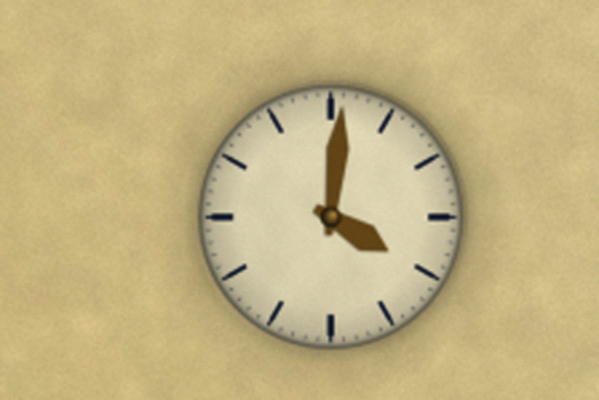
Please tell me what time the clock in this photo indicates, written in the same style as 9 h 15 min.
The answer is 4 h 01 min
